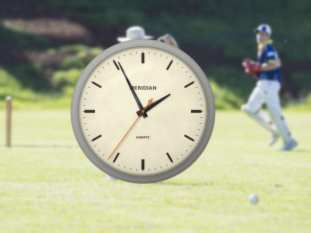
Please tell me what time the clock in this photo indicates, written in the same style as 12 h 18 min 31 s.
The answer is 1 h 55 min 36 s
